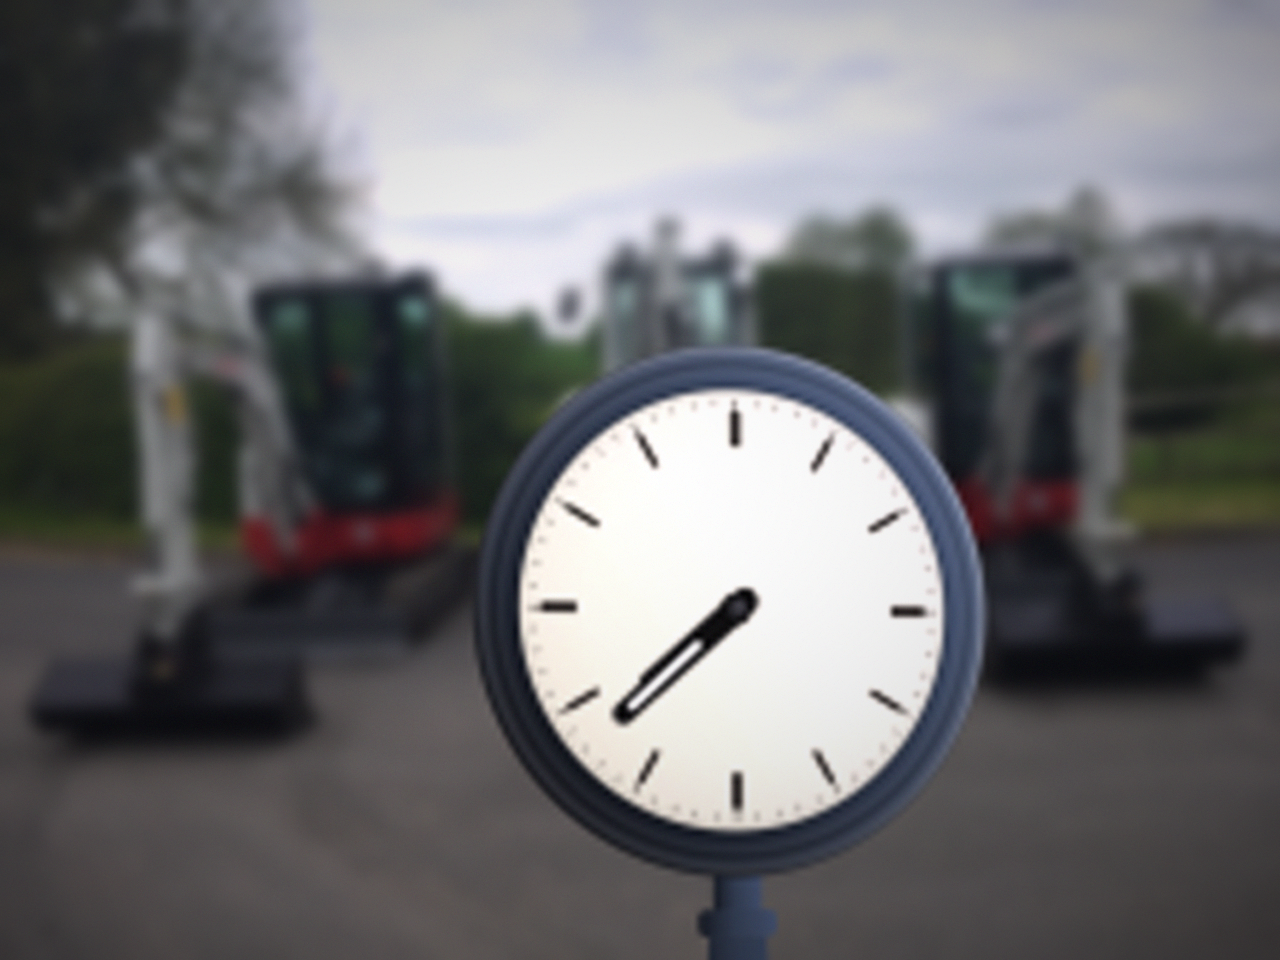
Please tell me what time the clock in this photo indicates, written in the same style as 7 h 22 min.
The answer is 7 h 38 min
